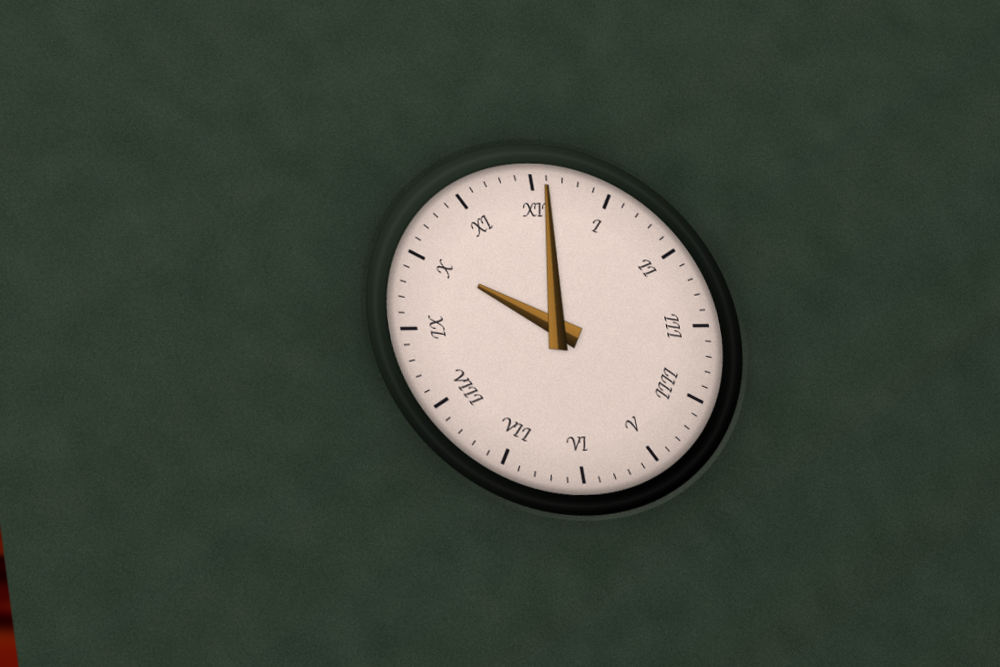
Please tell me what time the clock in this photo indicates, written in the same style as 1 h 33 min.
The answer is 10 h 01 min
